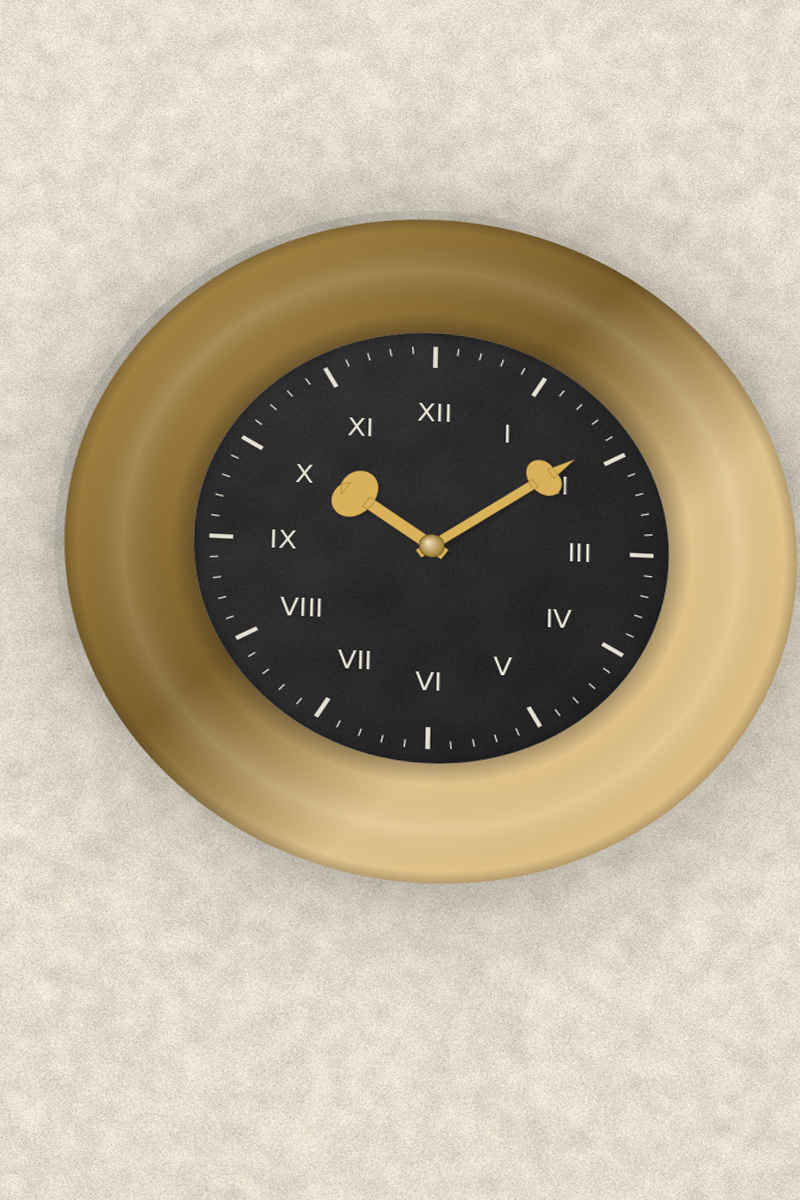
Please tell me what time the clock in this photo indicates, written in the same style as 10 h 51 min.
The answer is 10 h 09 min
